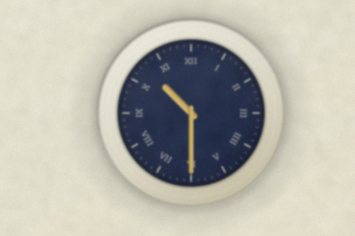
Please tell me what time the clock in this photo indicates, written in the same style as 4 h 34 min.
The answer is 10 h 30 min
